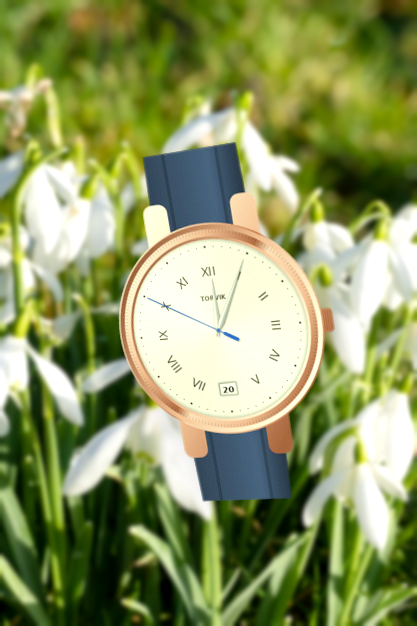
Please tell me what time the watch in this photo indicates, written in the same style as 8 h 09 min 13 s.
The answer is 12 h 04 min 50 s
